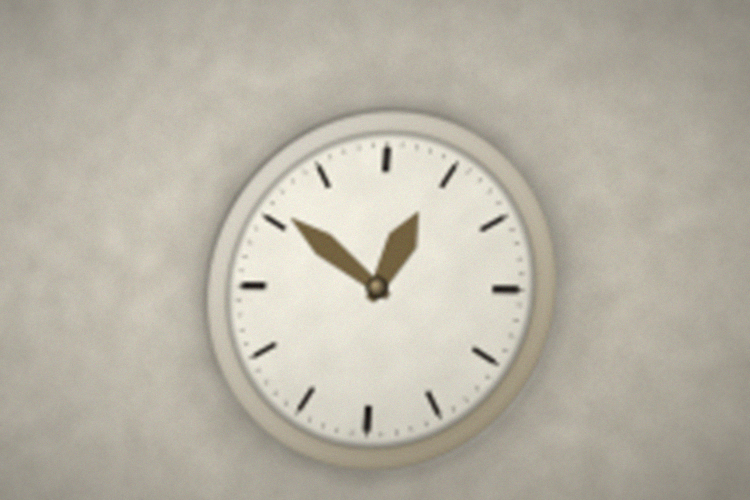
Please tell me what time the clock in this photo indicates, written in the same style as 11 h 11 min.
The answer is 12 h 51 min
